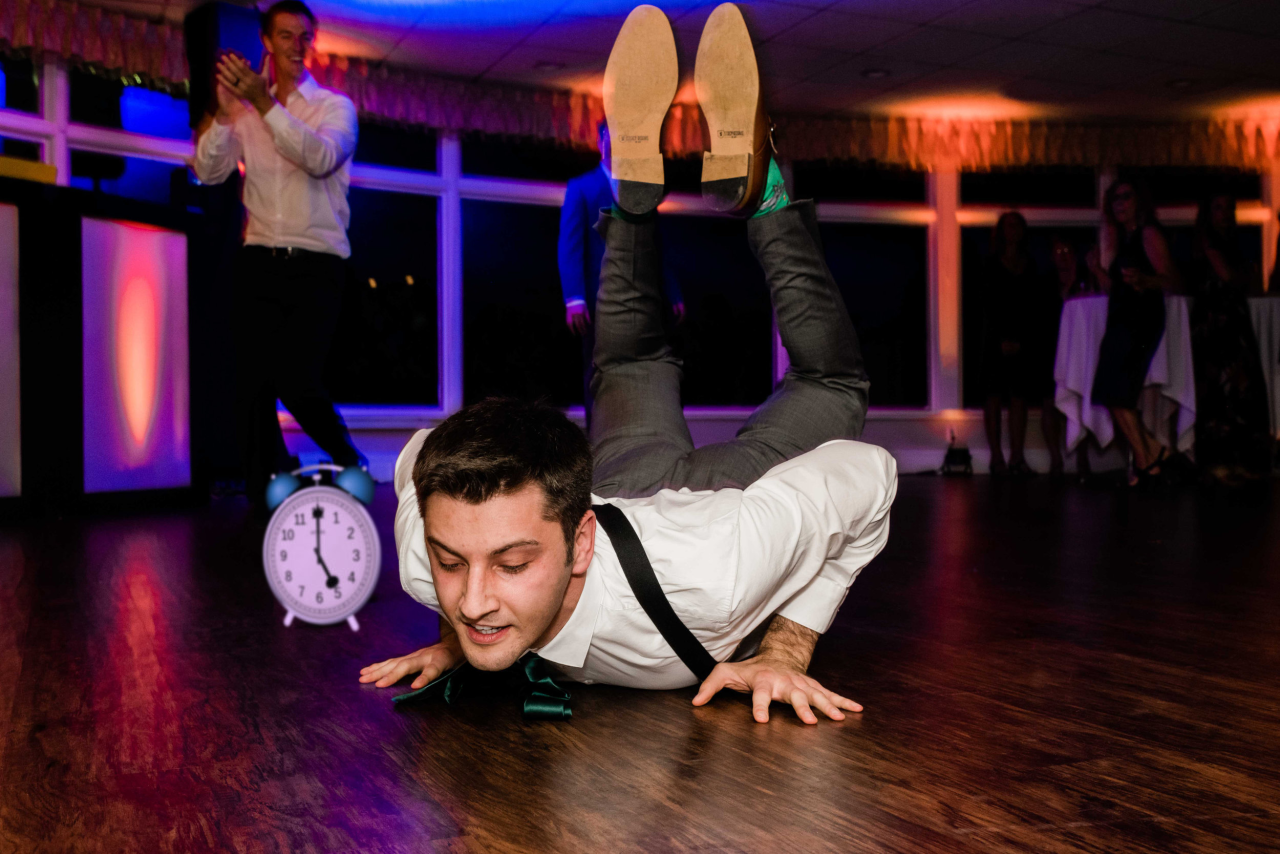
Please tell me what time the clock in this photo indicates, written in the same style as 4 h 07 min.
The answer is 5 h 00 min
